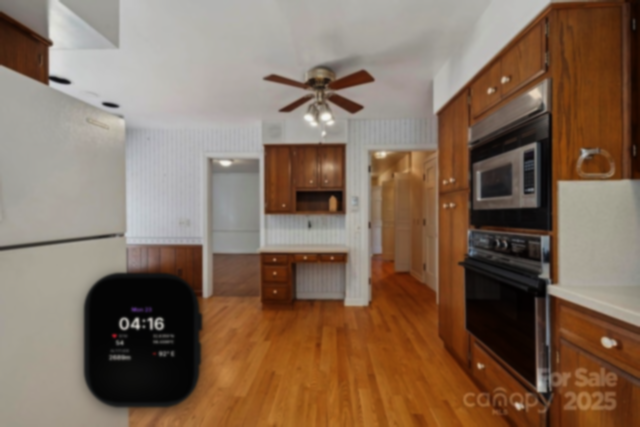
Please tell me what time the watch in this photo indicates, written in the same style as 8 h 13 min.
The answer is 4 h 16 min
